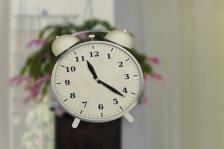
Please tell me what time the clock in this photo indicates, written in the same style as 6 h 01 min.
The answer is 11 h 22 min
